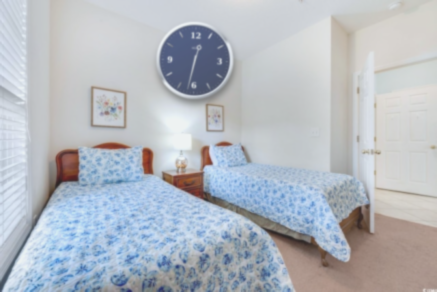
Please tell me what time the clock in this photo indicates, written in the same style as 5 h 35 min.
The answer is 12 h 32 min
